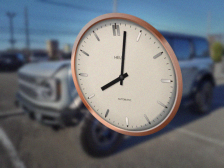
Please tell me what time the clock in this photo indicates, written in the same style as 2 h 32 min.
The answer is 8 h 02 min
